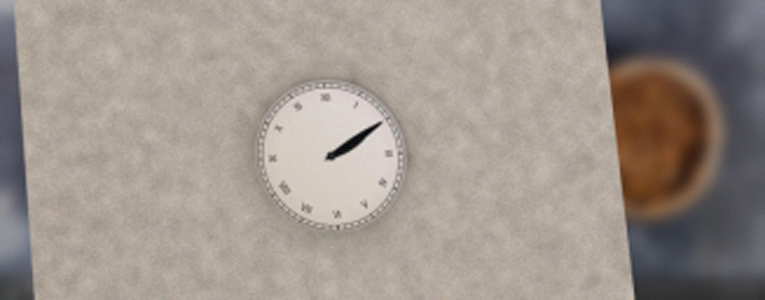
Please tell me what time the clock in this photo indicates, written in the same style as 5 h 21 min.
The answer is 2 h 10 min
